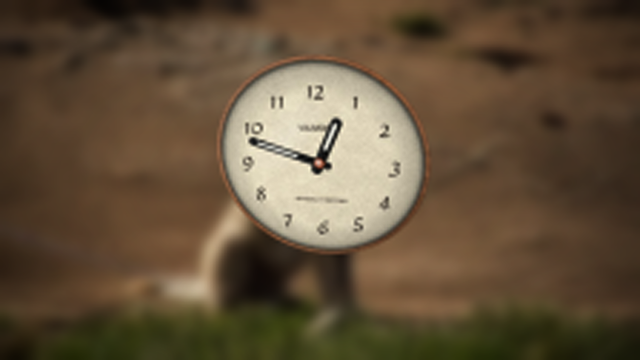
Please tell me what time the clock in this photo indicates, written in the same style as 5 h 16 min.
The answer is 12 h 48 min
